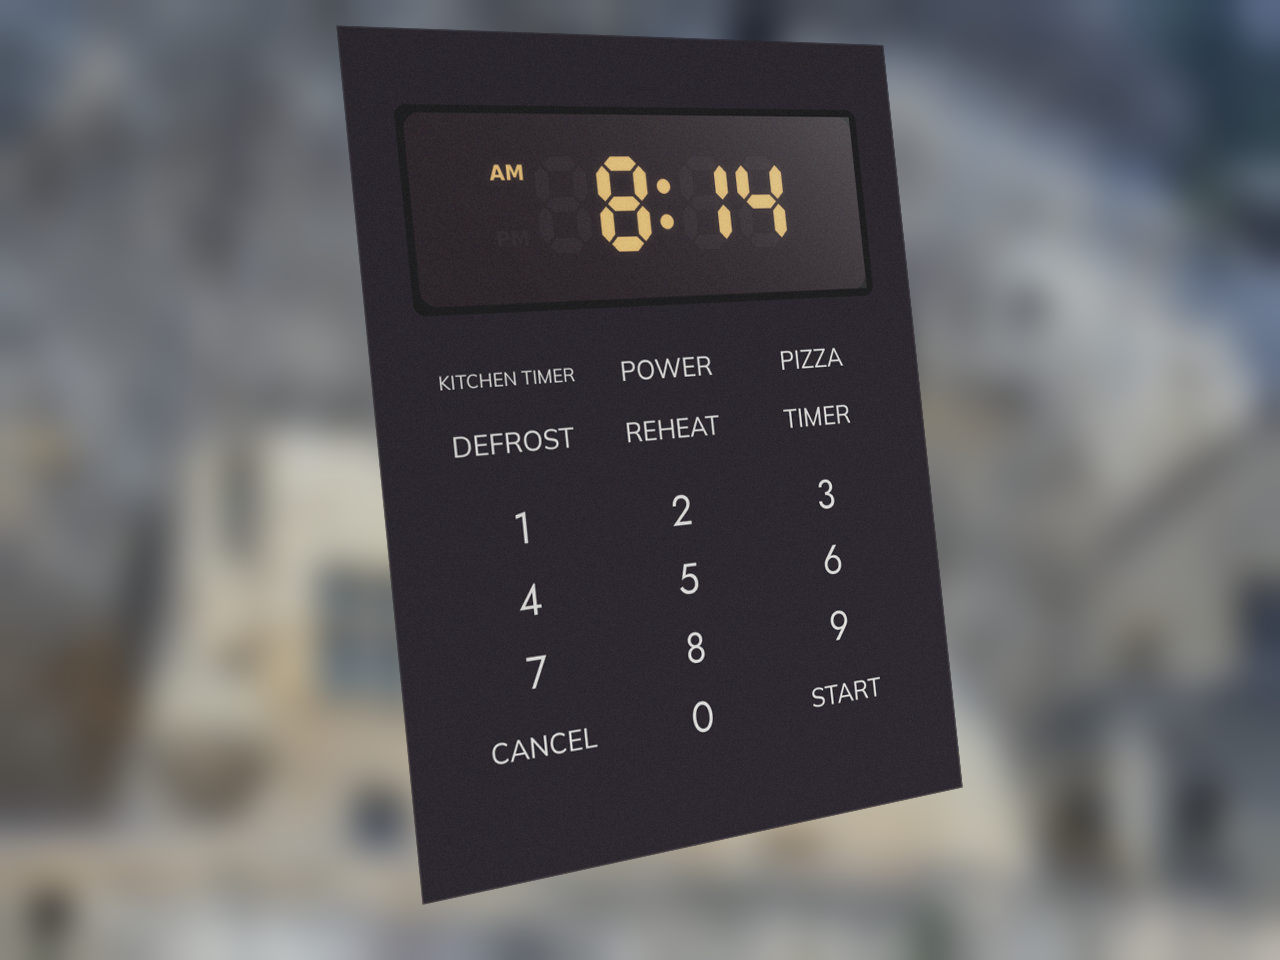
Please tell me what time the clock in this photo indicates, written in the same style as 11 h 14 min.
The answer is 8 h 14 min
